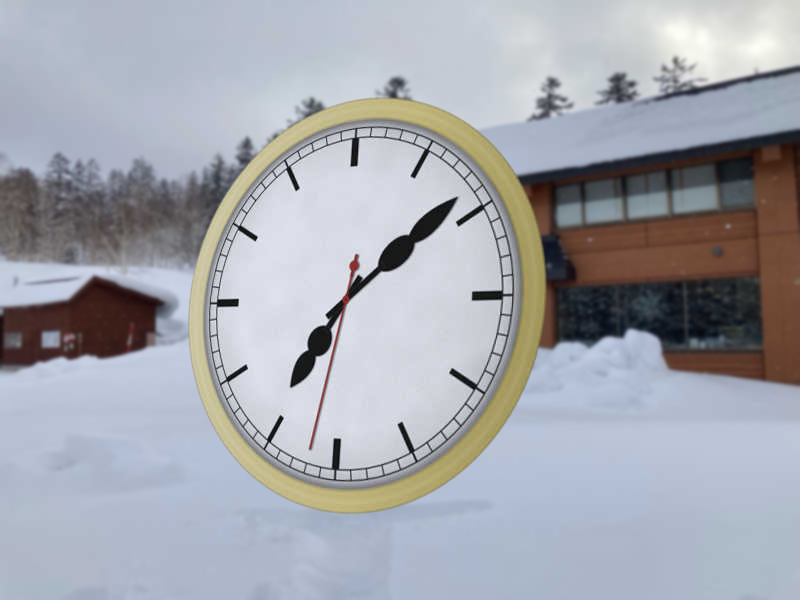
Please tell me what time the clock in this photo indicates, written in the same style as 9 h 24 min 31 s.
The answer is 7 h 08 min 32 s
